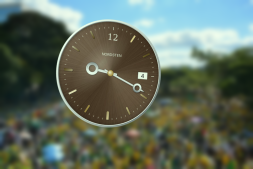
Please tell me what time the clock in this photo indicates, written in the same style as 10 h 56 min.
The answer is 9 h 19 min
